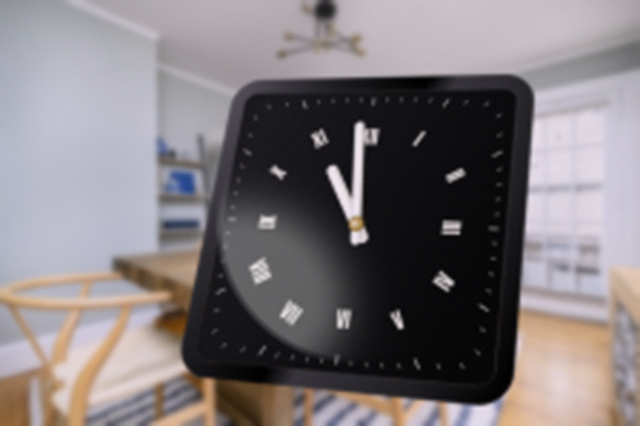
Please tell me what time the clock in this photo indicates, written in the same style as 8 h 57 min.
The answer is 10 h 59 min
